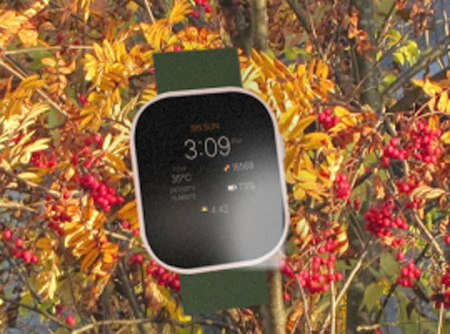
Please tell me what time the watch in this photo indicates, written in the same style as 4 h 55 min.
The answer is 3 h 09 min
